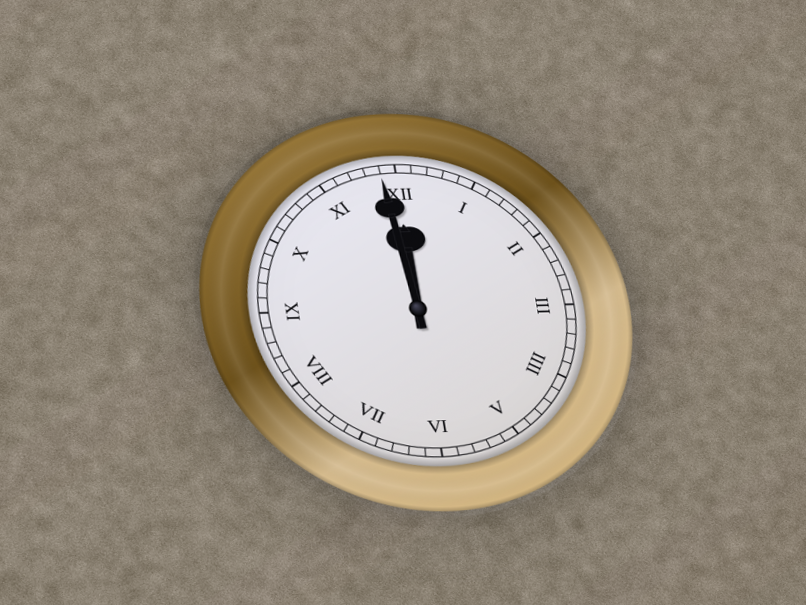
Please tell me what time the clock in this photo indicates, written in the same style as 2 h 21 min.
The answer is 11 h 59 min
